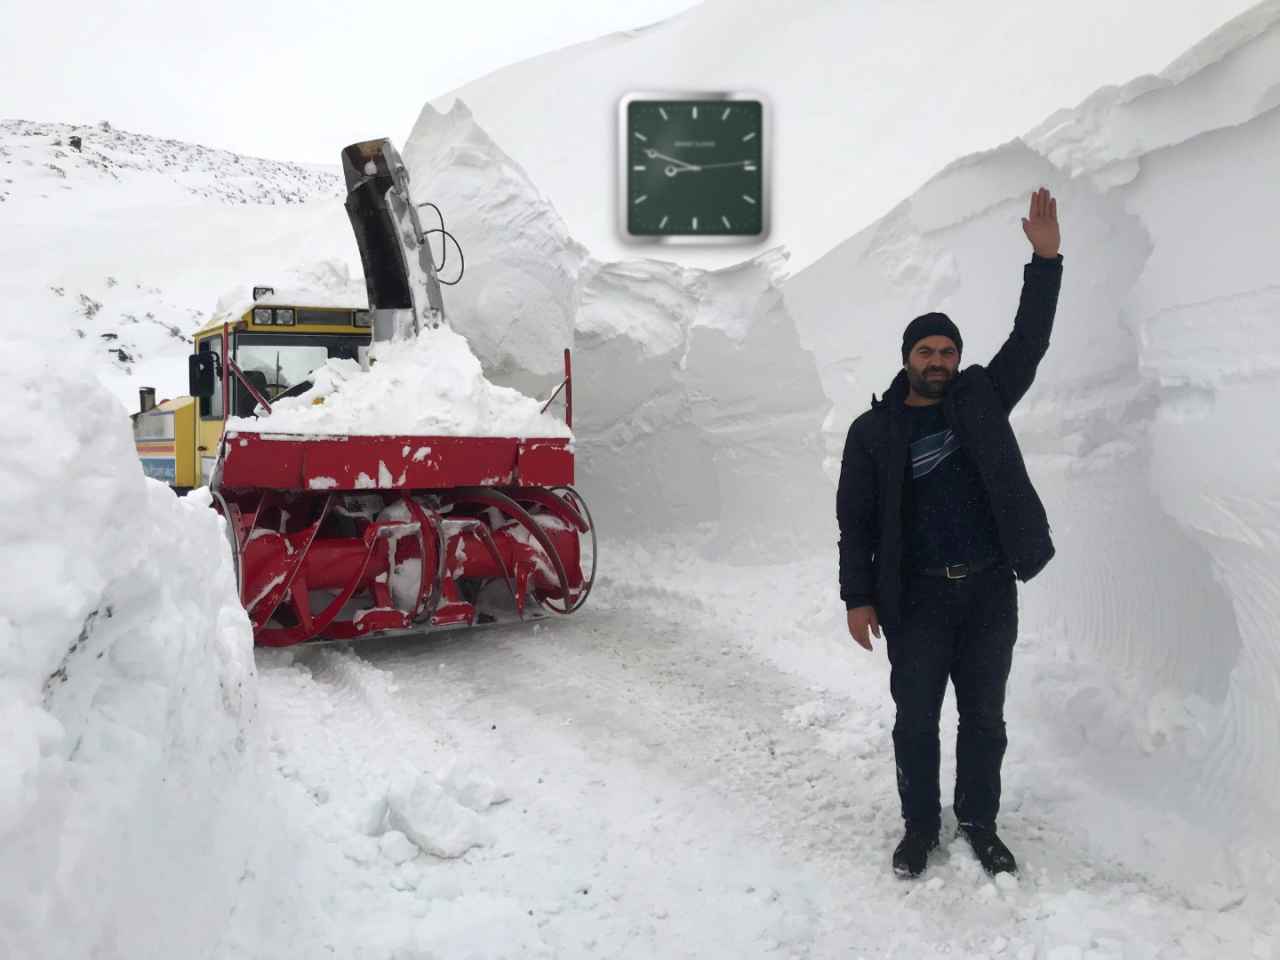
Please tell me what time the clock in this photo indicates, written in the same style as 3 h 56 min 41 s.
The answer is 8 h 48 min 14 s
